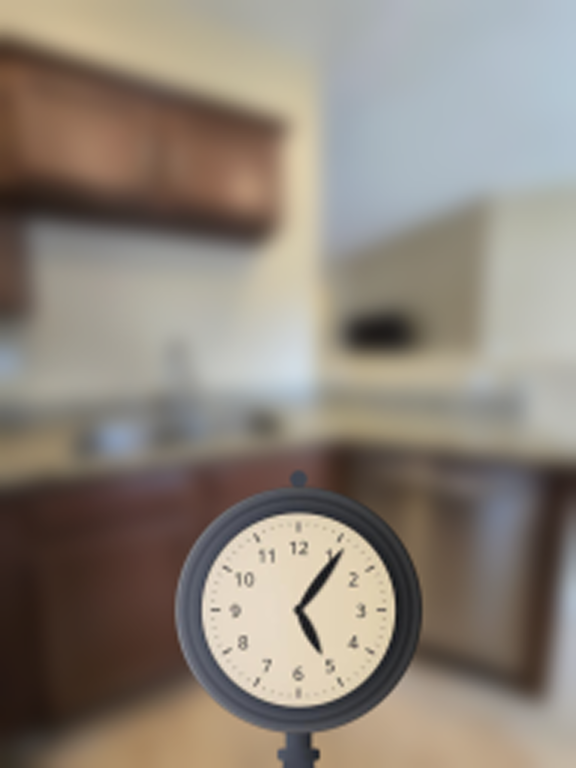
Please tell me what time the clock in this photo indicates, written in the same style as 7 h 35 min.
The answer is 5 h 06 min
